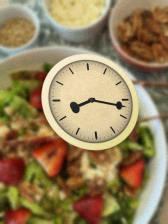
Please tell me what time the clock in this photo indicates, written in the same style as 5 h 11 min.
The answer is 8 h 17 min
